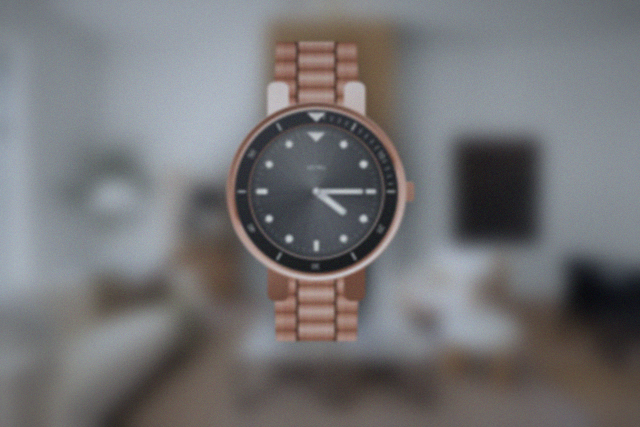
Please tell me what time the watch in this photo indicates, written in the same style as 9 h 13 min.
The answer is 4 h 15 min
